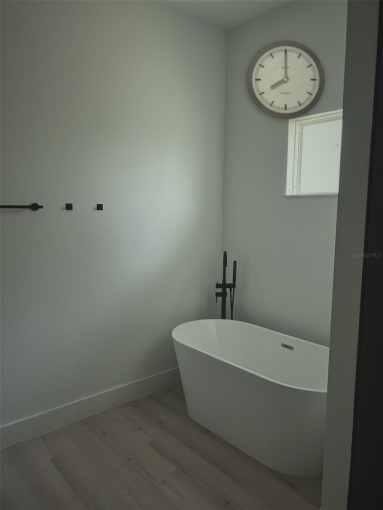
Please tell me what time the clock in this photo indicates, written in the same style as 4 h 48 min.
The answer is 8 h 00 min
